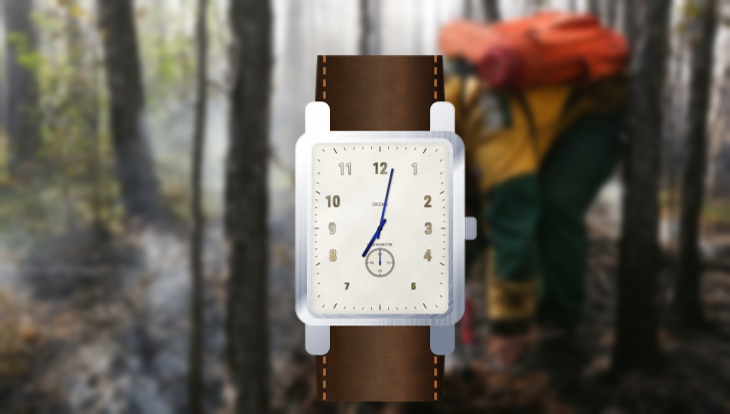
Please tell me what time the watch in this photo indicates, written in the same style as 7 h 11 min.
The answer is 7 h 02 min
